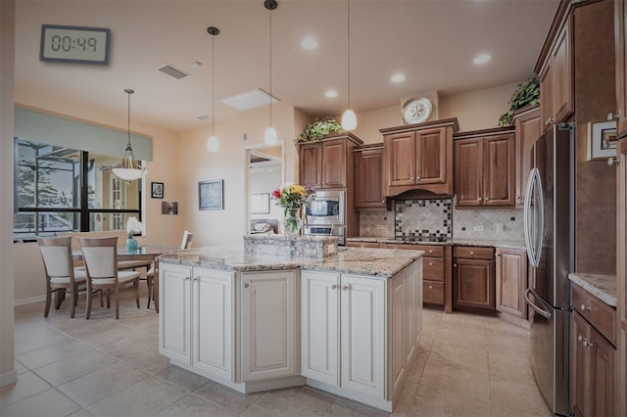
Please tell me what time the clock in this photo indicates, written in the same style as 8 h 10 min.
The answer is 0 h 49 min
